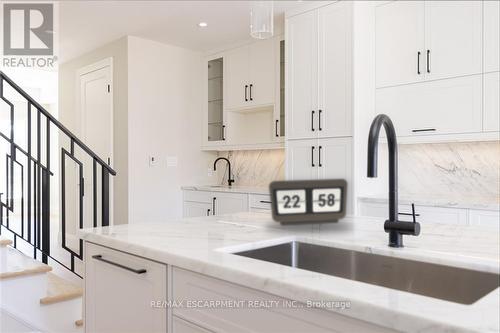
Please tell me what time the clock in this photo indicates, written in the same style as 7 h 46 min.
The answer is 22 h 58 min
